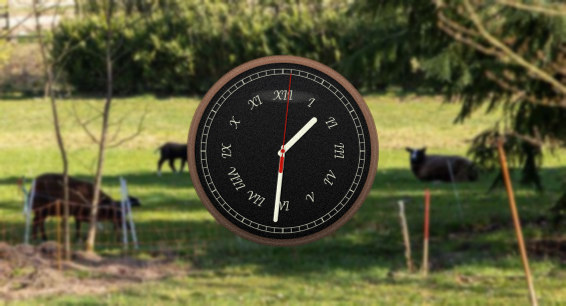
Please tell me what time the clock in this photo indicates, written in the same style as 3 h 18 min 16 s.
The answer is 1 h 31 min 01 s
